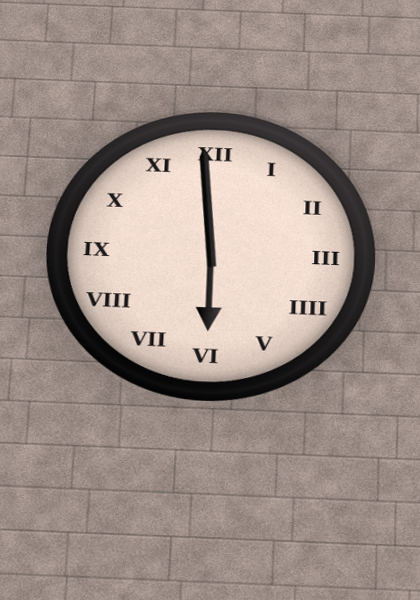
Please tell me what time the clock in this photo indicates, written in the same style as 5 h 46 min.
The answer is 5 h 59 min
